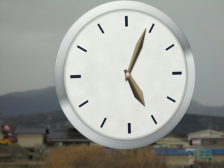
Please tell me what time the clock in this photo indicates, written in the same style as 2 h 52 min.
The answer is 5 h 04 min
